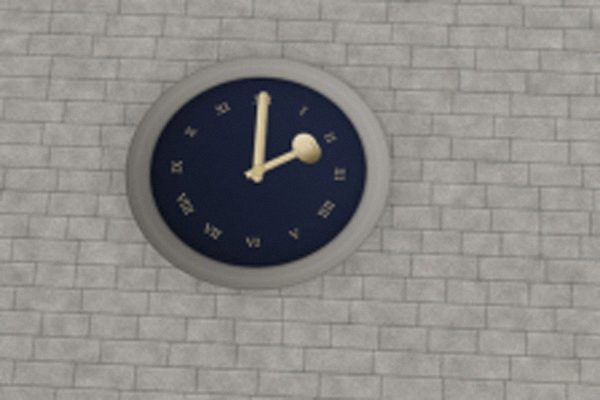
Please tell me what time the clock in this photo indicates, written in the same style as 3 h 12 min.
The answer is 2 h 00 min
